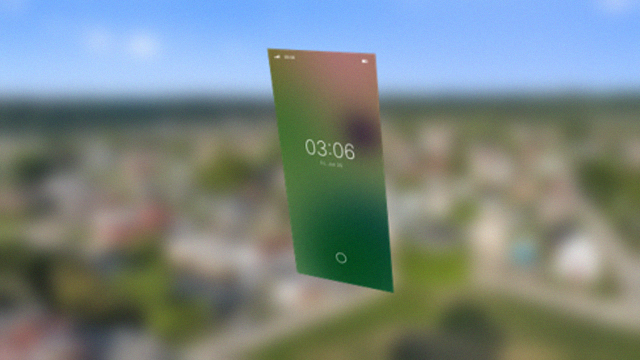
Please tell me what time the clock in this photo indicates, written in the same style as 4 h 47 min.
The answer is 3 h 06 min
